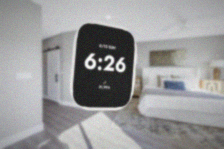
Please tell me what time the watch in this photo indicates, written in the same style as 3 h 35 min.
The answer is 6 h 26 min
